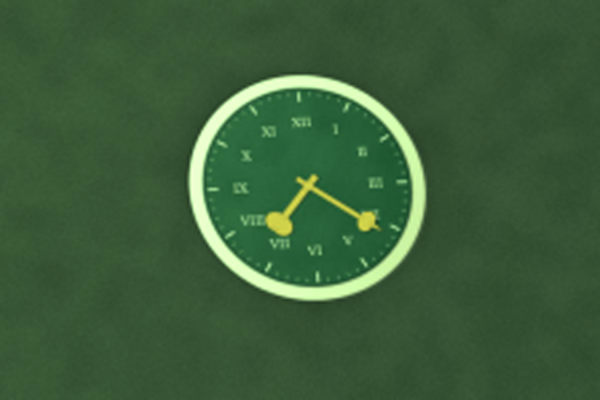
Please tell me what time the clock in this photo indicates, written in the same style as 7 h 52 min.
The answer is 7 h 21 min
